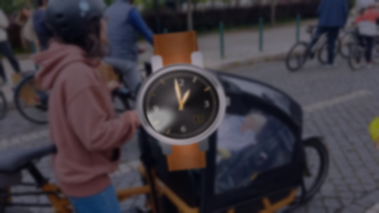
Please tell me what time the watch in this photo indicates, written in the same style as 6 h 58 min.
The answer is 12 h 59 min
